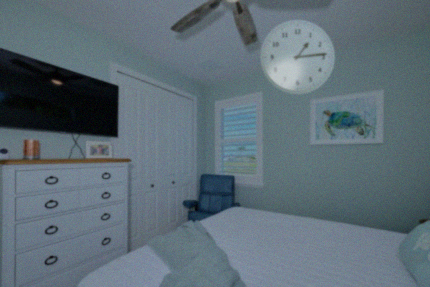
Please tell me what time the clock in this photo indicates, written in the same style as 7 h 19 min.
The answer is 1 h 14 min
